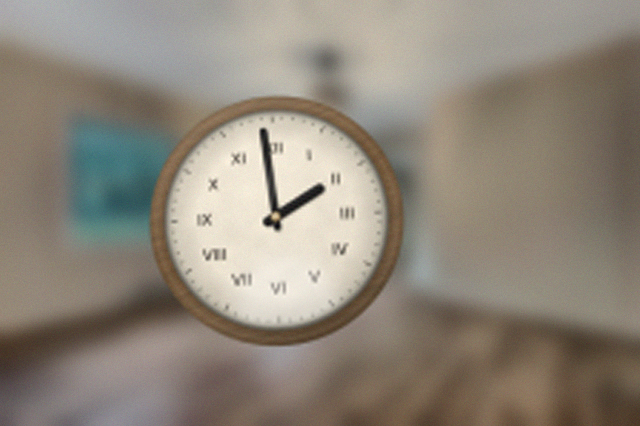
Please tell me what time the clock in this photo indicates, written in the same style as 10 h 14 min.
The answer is 1 h 59 min
